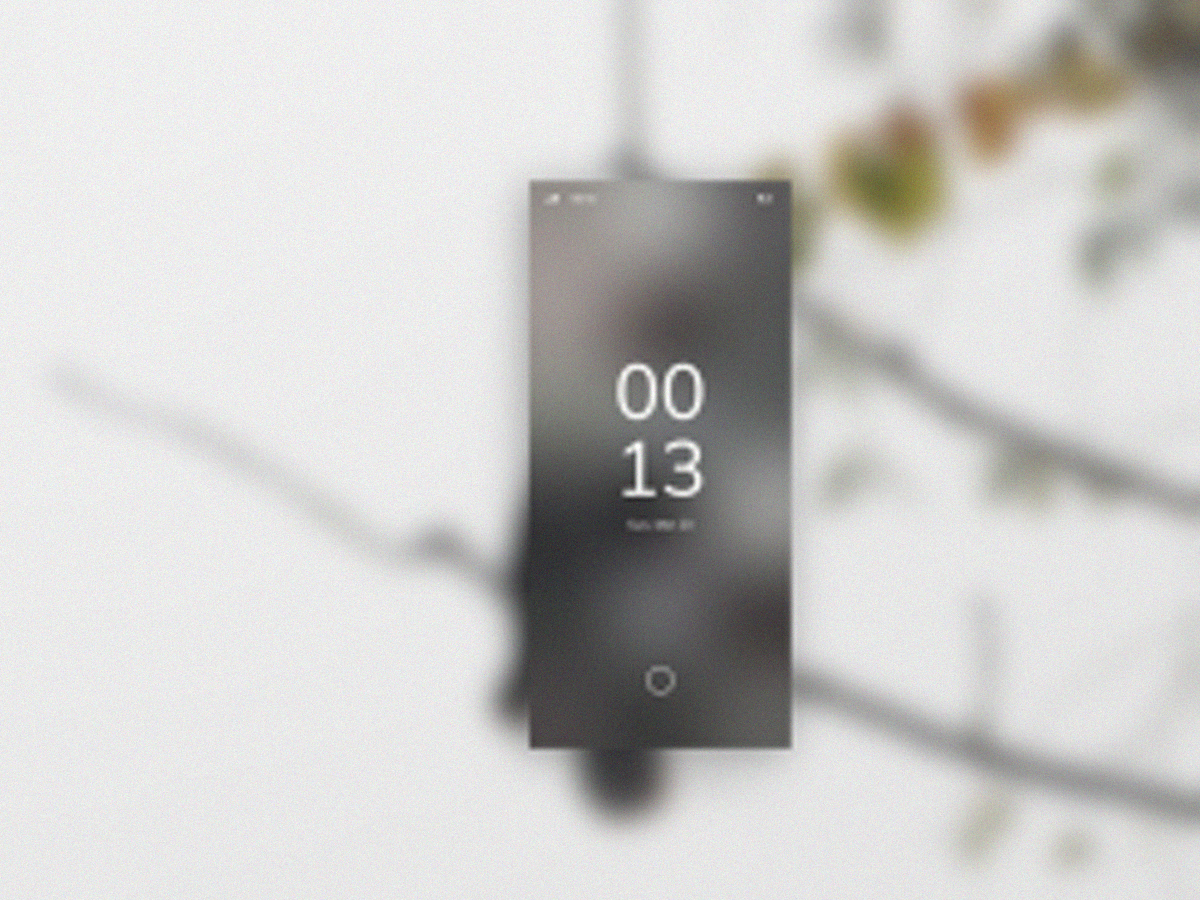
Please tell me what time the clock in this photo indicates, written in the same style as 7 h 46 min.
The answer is 0 h 13 min
